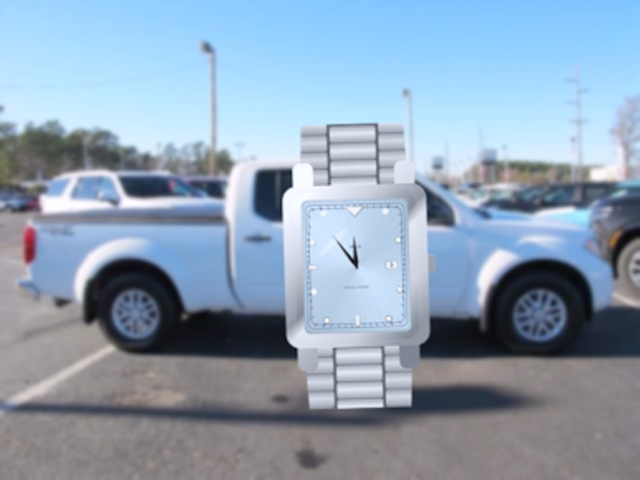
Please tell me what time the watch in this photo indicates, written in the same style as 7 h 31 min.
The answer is 11 h 54 min
